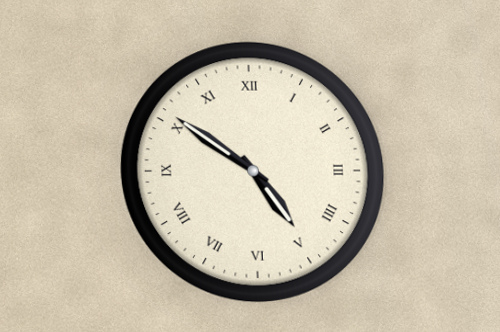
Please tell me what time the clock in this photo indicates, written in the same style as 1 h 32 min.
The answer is 4 h 51 min
